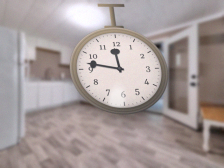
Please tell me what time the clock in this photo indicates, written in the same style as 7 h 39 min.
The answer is 11 h 47 min
